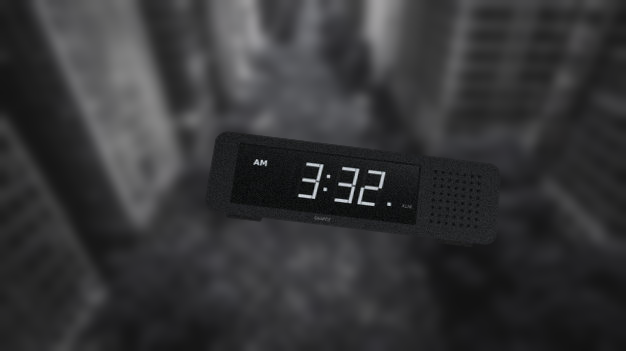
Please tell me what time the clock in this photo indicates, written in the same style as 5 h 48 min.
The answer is 3 h 32 min
